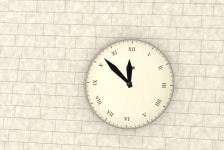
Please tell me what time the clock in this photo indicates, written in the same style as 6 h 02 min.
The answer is 11 h 52 min
